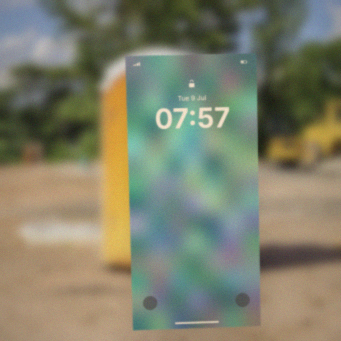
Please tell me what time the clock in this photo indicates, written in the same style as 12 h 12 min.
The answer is 7 h 57 min
